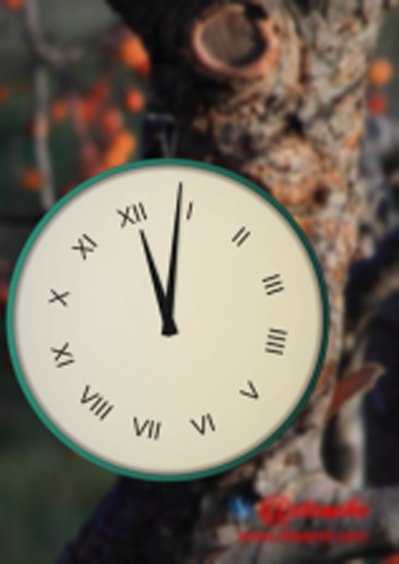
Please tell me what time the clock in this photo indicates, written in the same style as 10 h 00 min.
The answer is 12 h 04 min
